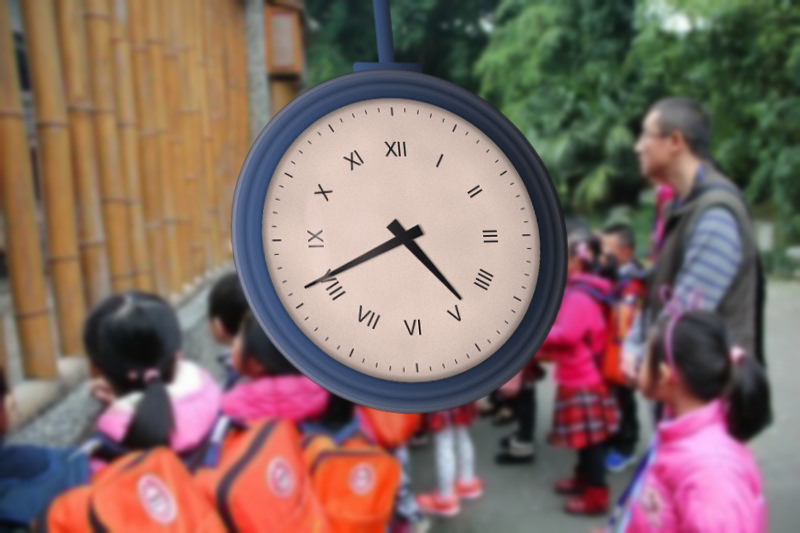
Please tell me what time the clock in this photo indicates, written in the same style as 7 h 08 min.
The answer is 4 h 41 min
